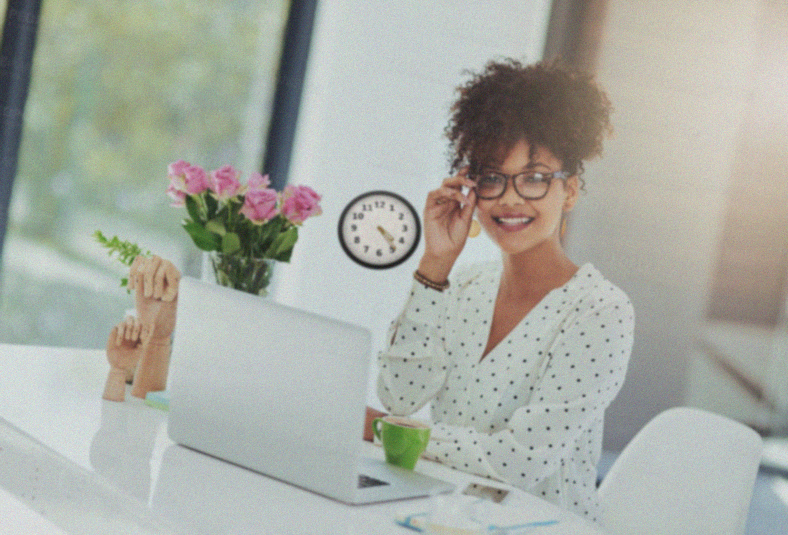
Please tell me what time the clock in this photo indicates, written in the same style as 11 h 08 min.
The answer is 4 h 24 min
